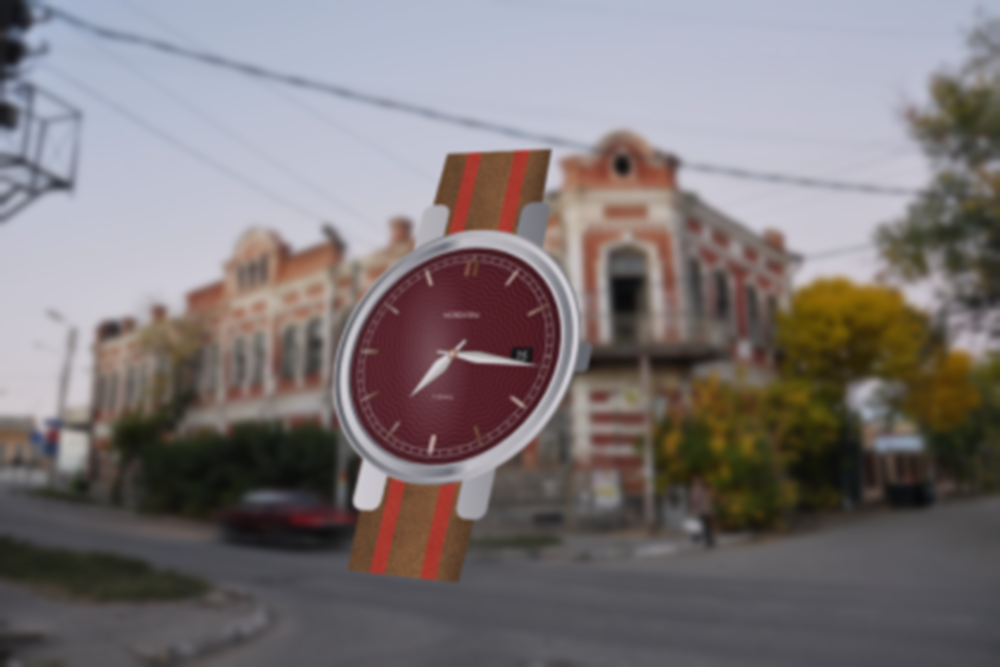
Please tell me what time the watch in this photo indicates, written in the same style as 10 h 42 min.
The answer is 7 h 16 min
